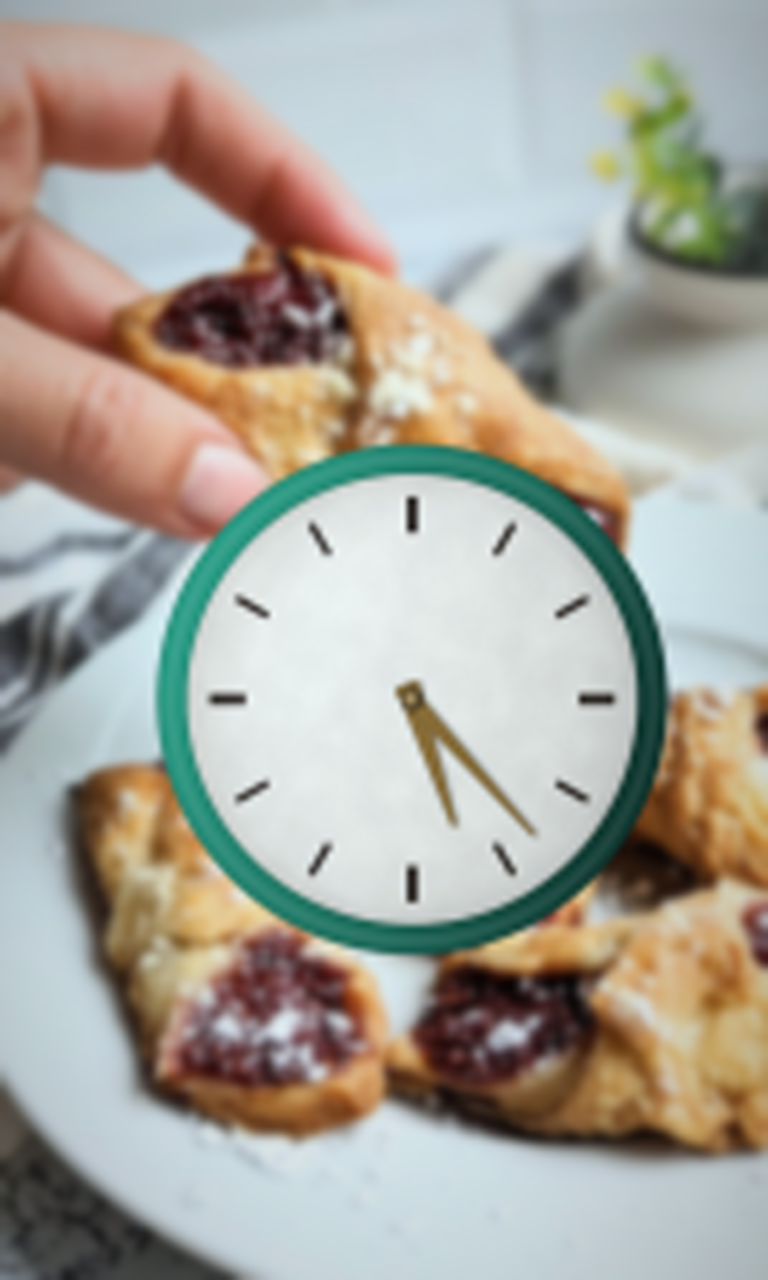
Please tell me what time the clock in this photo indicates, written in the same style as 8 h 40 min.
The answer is 5 h 23 min
